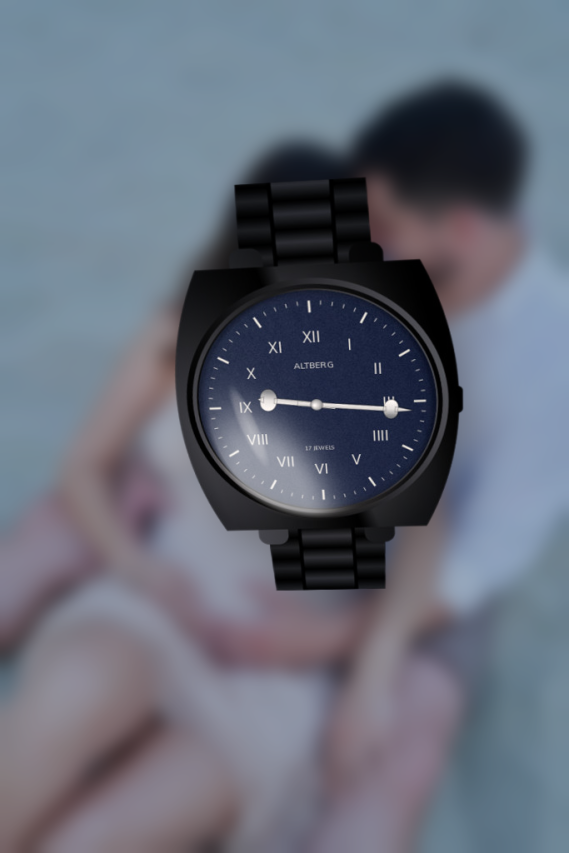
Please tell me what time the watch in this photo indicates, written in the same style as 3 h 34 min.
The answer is 9 h 16 min
